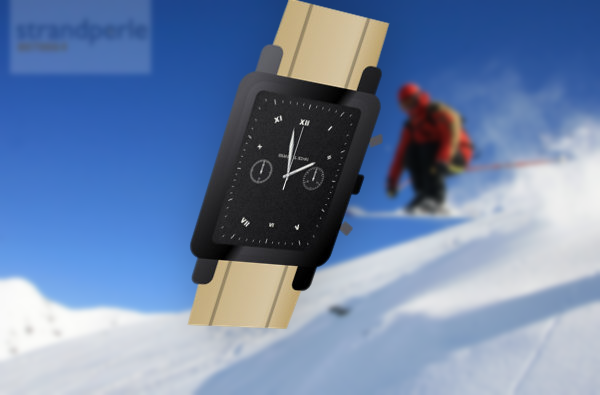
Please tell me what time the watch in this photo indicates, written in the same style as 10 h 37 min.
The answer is 1 h 58 min
